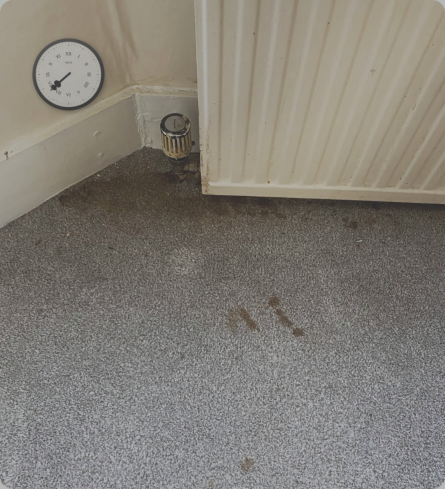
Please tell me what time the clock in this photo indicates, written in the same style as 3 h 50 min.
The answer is 7 h 38 min
